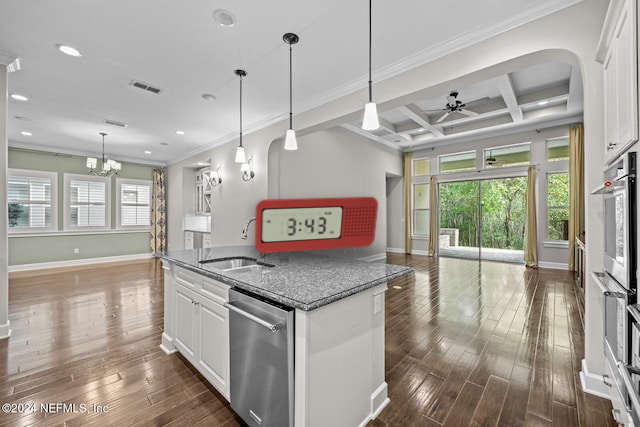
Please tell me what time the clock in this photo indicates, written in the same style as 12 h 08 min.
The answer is 3 h 43 min
